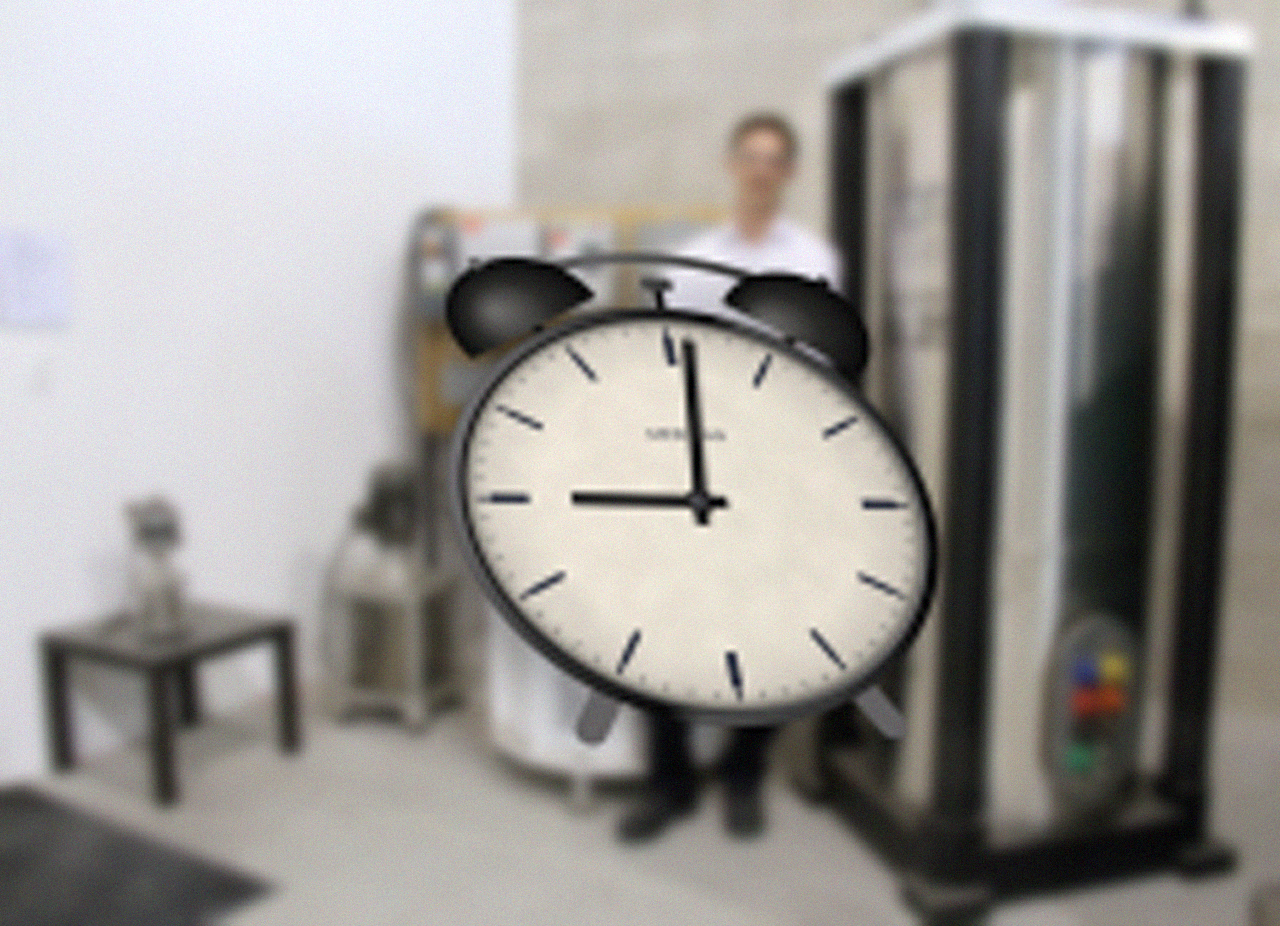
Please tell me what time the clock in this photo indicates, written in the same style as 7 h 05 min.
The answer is 9 h 01 min
